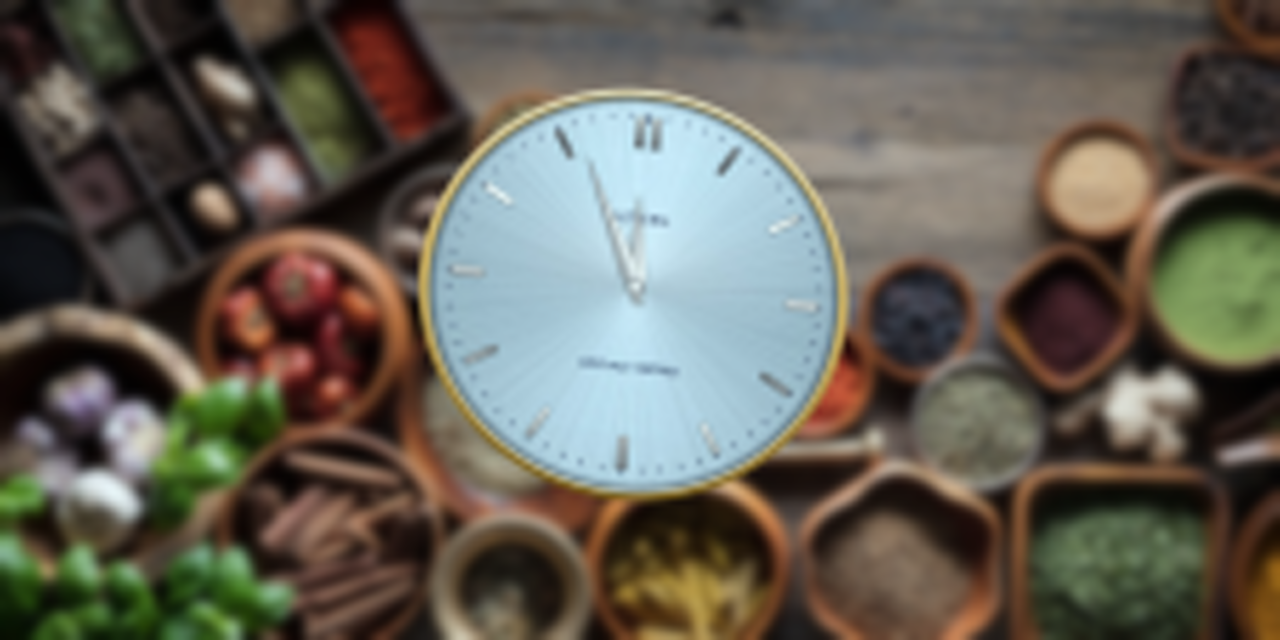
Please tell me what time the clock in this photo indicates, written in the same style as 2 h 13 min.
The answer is 11 h 56 min
